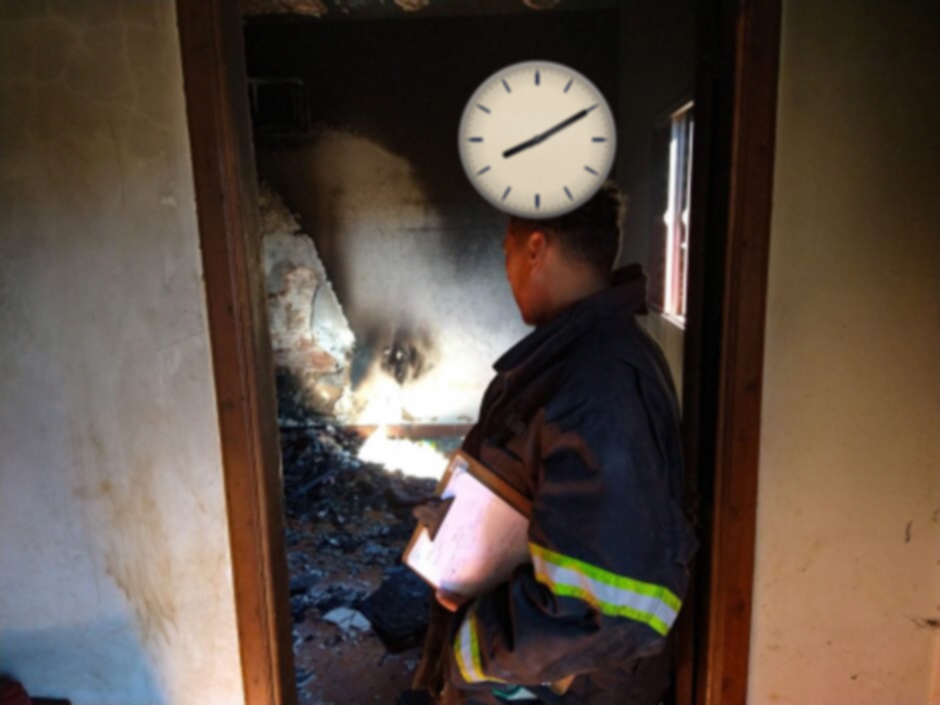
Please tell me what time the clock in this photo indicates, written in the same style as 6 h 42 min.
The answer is 8 h 10 min
